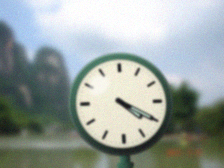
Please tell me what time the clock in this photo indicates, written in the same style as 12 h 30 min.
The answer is 4 h 20 min
